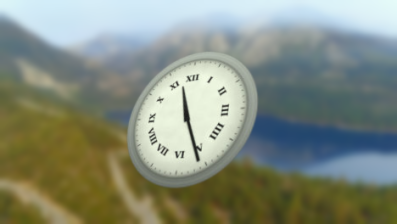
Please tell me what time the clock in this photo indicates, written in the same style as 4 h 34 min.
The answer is 11 h 26 min
